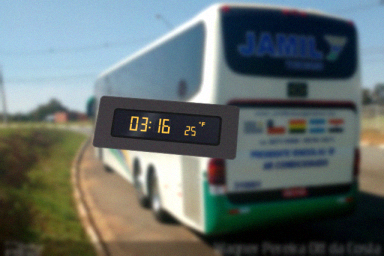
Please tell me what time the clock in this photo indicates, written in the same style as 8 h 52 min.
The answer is 3 h 16 min
